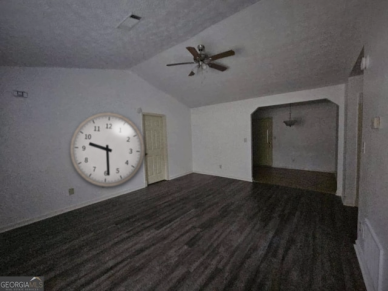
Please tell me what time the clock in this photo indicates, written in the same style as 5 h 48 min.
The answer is 9 h 29 min
